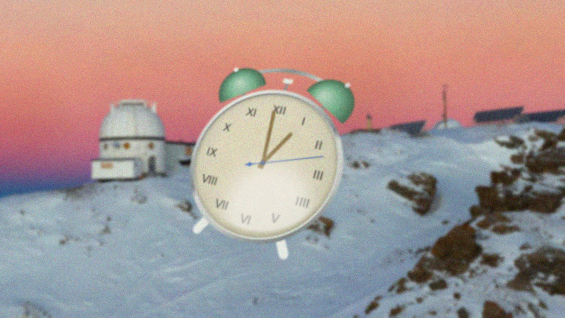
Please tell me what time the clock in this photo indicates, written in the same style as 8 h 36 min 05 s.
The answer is 12 h 59 min 12 s
